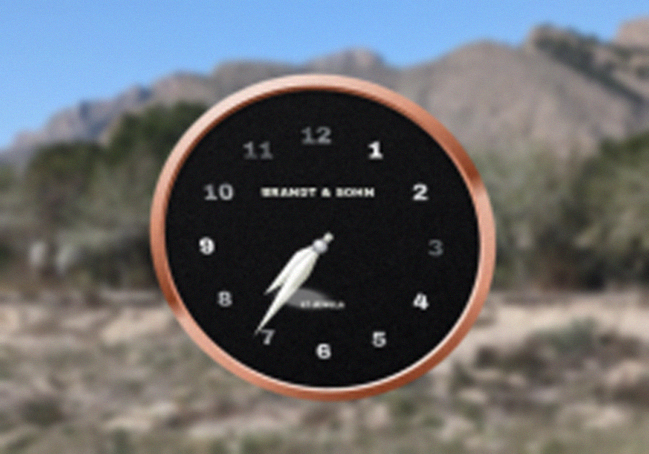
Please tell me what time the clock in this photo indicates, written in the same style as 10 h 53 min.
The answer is 7 h 36 min
